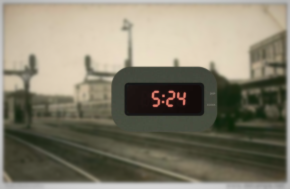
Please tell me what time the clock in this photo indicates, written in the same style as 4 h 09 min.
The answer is 5 h 24 min
